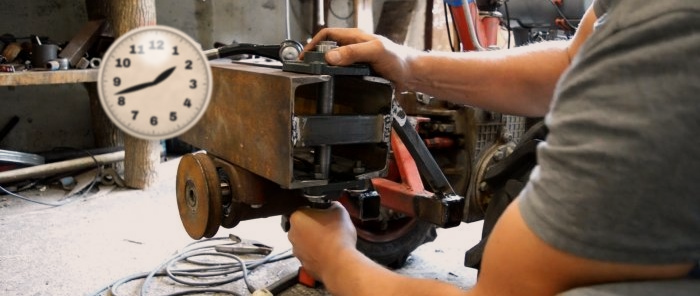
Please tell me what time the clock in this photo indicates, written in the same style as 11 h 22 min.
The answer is 1 h 42 min
